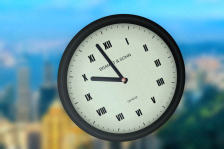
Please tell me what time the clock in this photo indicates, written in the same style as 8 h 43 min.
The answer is 9 h 58 min
